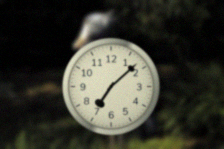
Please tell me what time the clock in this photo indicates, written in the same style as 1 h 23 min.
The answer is 7 h 08 min
